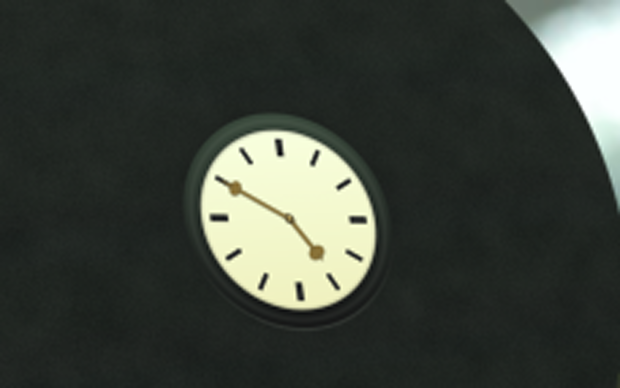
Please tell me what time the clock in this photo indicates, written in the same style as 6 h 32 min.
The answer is 4 h 50 min
